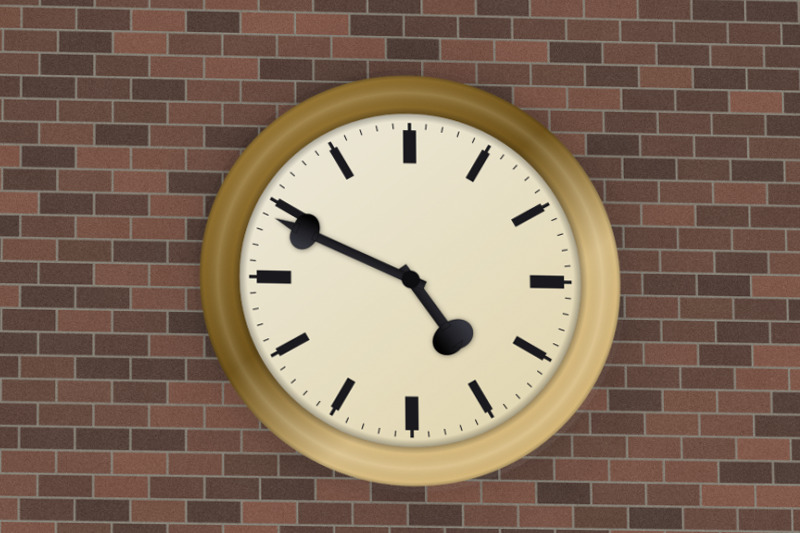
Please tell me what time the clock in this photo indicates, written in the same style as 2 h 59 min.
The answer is 4 h 49 min
